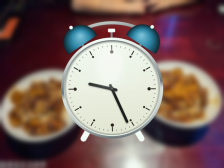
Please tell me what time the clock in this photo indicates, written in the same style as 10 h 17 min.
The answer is 9 h 26 min
